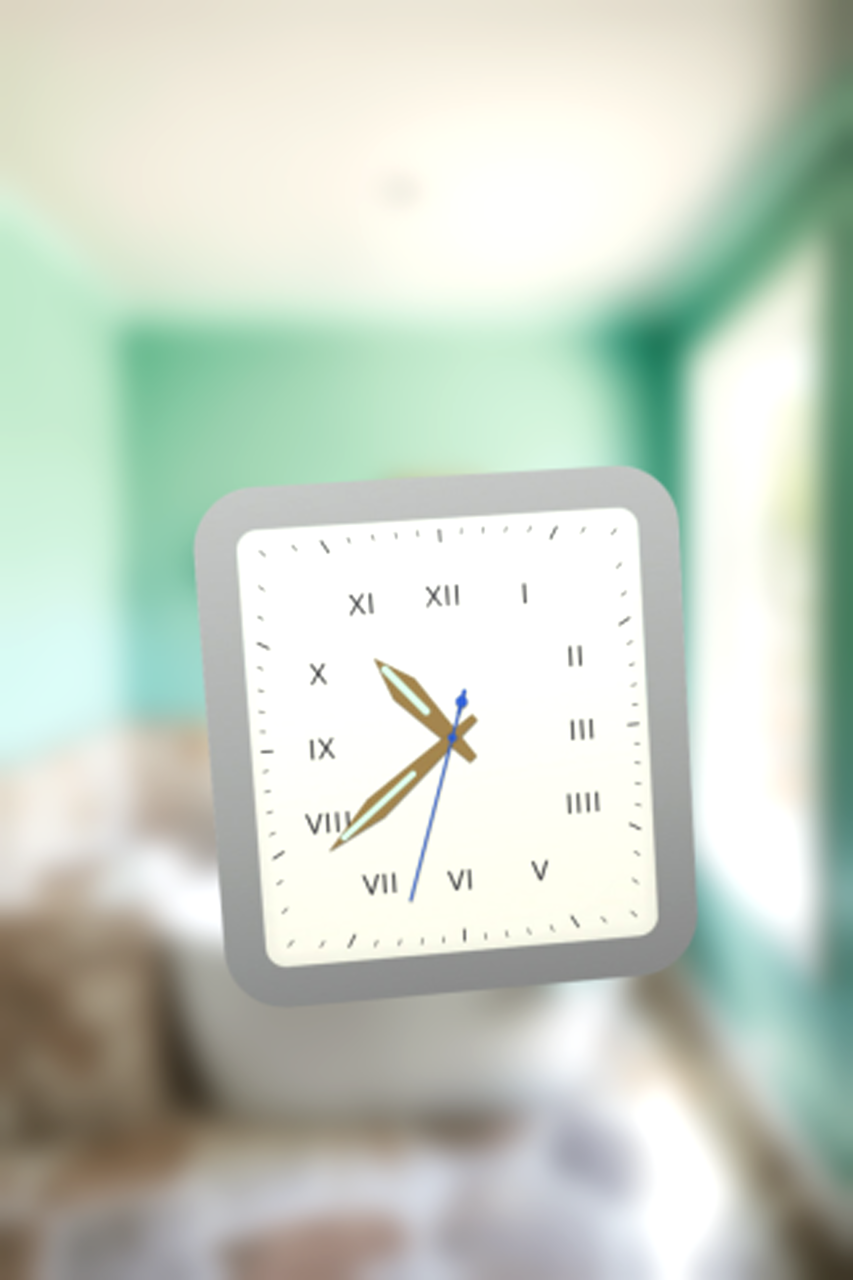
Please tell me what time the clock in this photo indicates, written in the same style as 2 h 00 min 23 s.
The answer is 10 h 38 min 33 s
